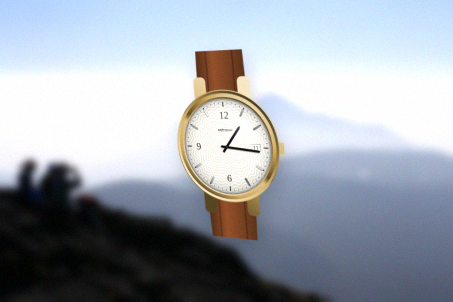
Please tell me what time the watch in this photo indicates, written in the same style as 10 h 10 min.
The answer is 1 h 16 min
